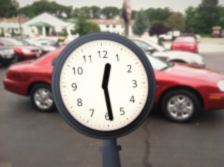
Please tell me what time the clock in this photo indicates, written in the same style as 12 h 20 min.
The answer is 12 h 29 min
